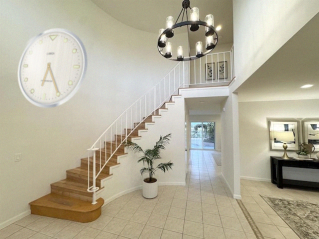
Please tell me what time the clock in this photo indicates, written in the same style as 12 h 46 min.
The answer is 6 h 25 min
